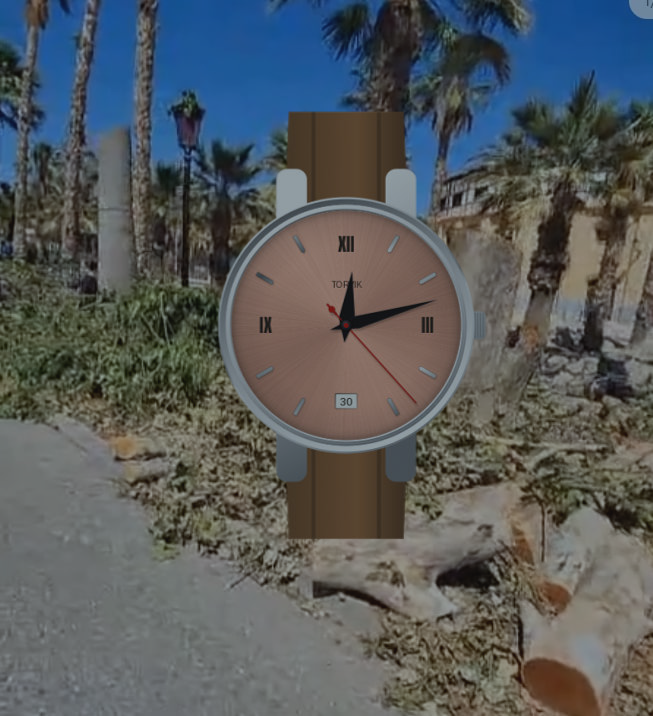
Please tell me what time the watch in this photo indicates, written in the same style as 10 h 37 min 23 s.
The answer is 12 h 12 min 23 s
